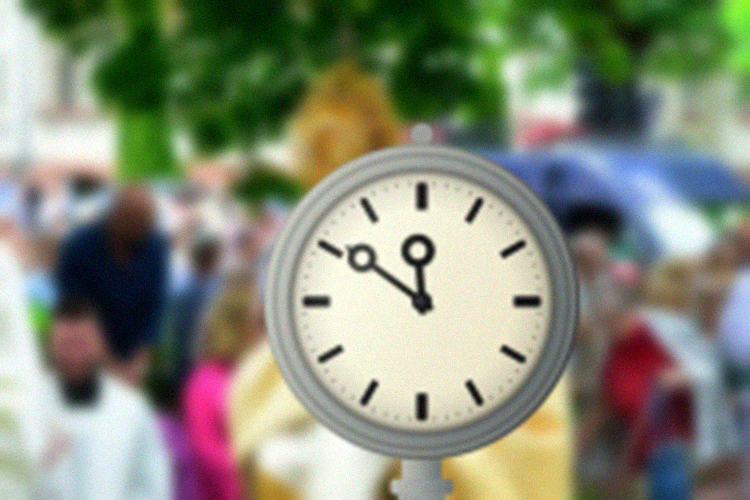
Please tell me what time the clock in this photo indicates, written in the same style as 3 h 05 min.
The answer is 11 h 51 min
